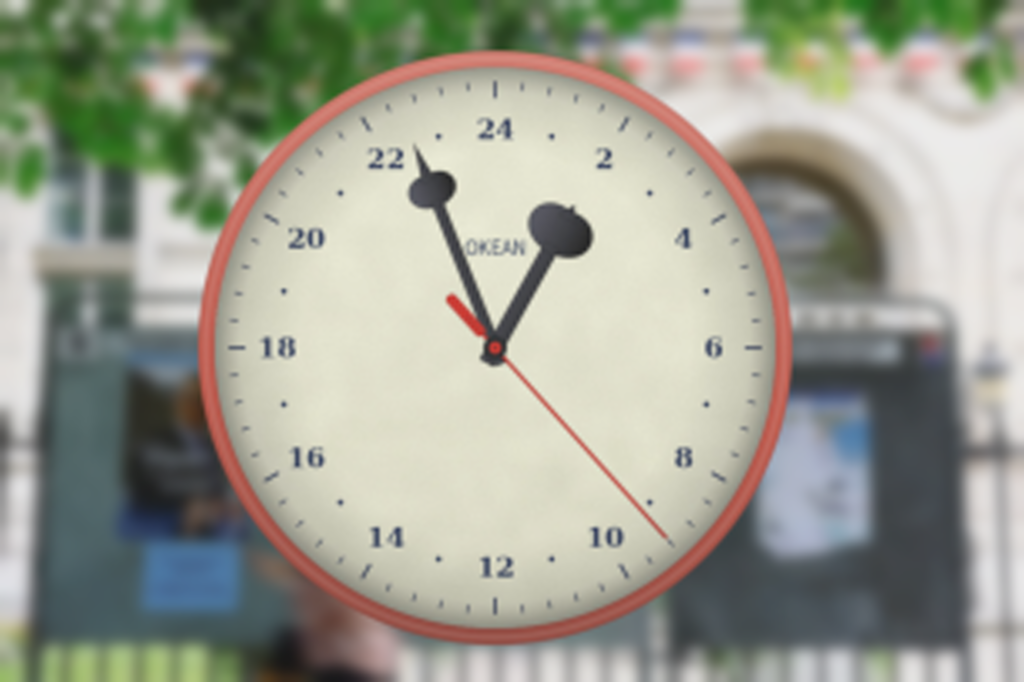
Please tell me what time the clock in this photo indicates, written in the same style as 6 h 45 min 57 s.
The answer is 1 h 56 min 23 s
